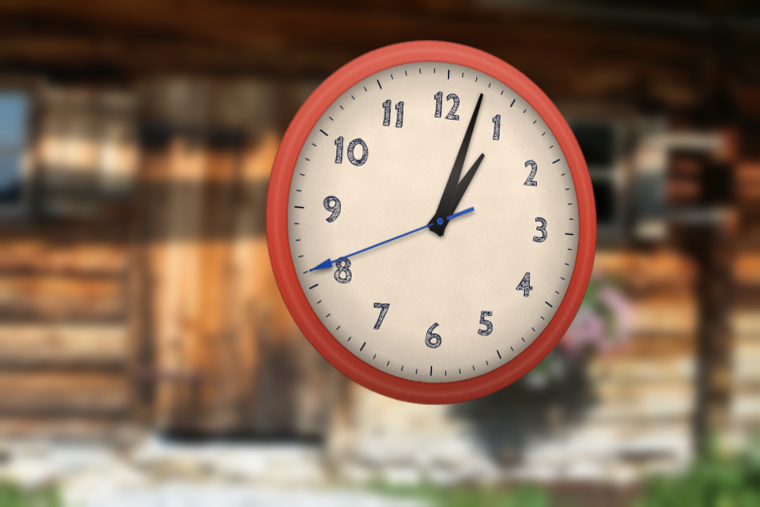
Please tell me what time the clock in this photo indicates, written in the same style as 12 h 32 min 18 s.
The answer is 1 h 02 min 41 s
